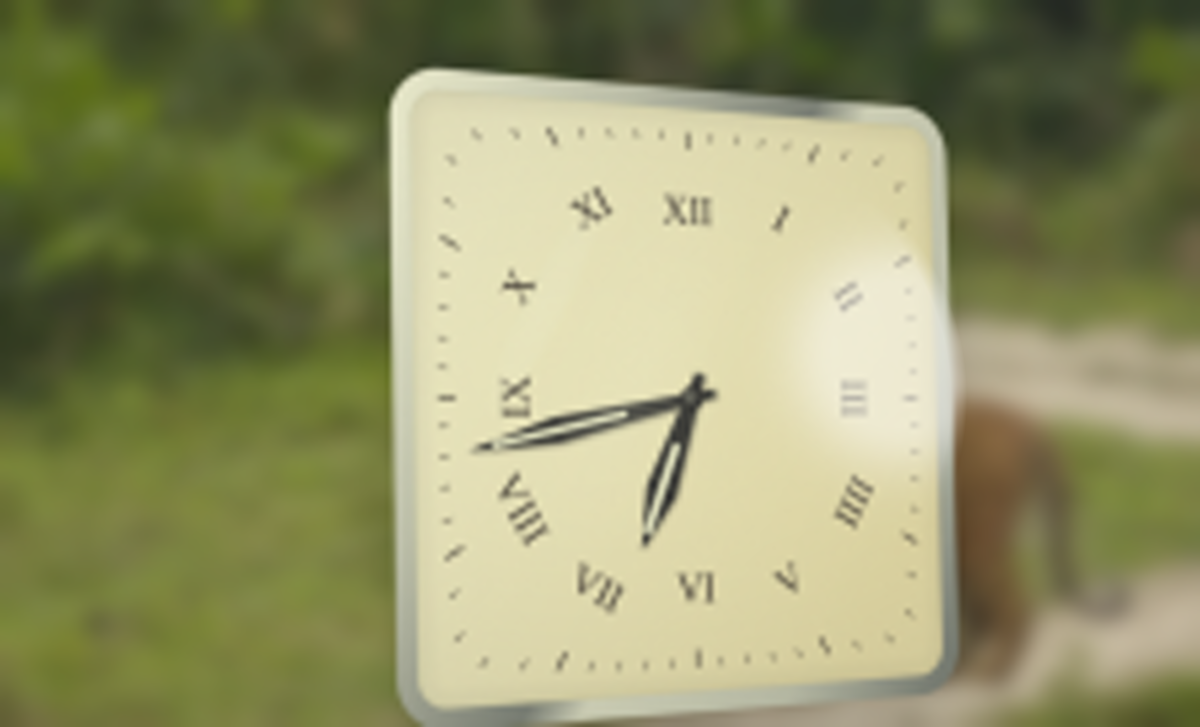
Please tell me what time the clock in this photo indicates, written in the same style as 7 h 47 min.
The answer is 6 h 43 min
